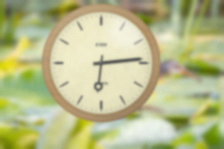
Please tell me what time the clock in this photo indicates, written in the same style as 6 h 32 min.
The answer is 6 h 14 min
